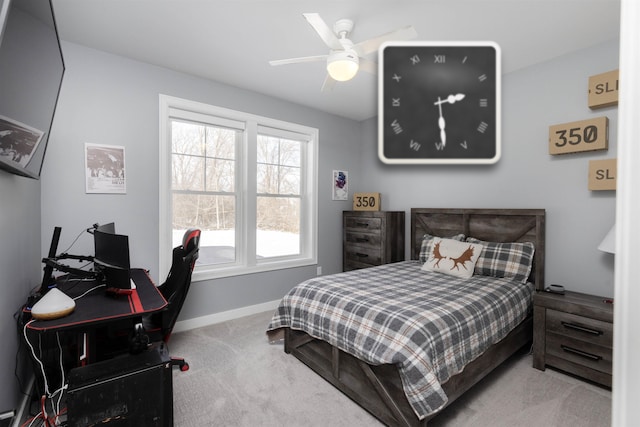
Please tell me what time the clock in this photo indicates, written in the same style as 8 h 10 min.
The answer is 2 h 29 min
